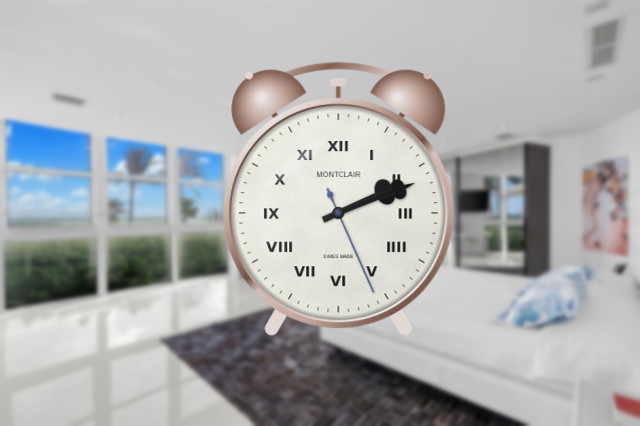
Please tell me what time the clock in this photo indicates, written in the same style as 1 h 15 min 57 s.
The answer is 2 h 11 min 26 s
